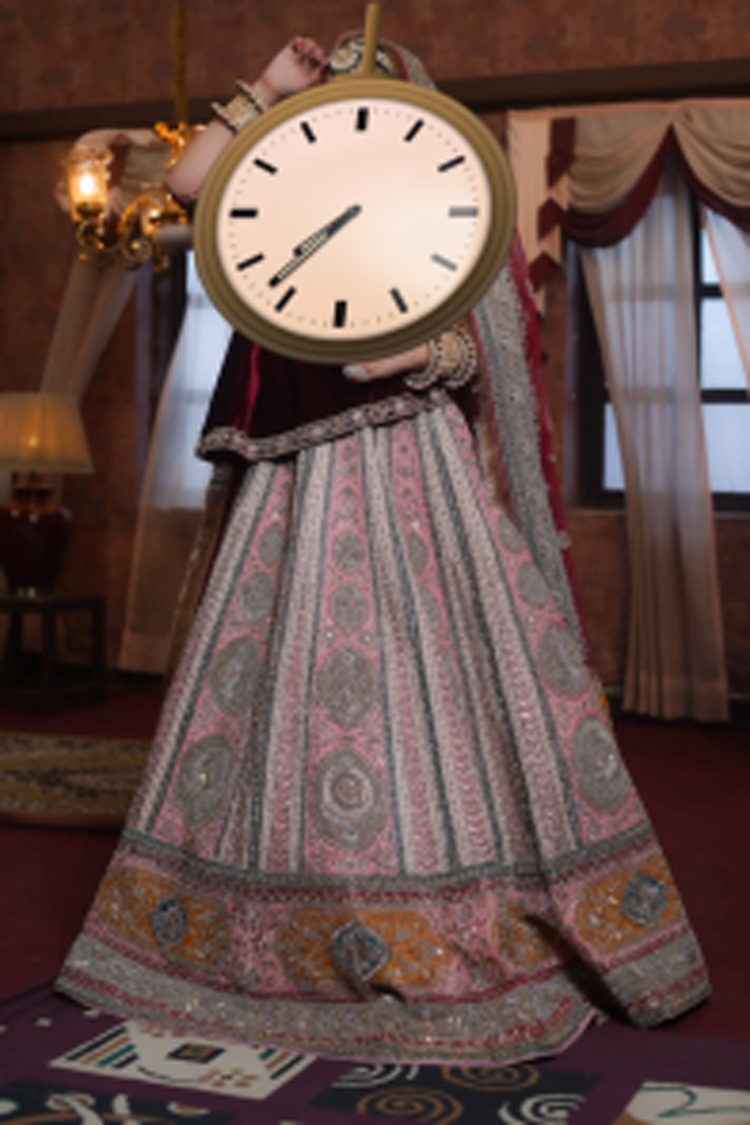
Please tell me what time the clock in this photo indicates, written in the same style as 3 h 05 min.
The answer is 7 h 37 min
